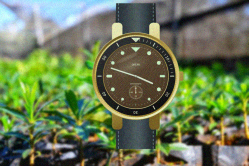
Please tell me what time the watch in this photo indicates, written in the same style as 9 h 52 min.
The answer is 3 h 48 min
